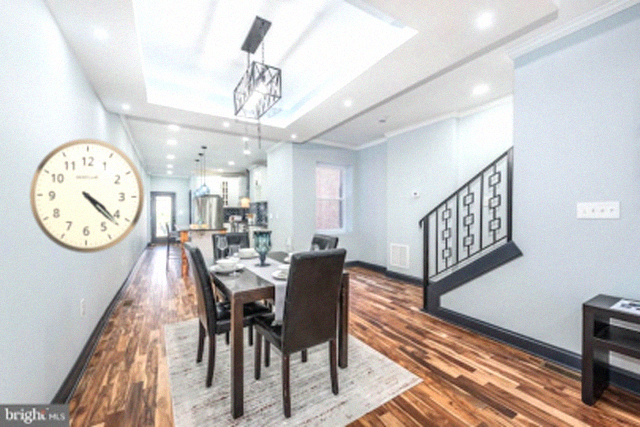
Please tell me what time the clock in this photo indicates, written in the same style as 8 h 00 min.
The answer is 4 h 22 min
